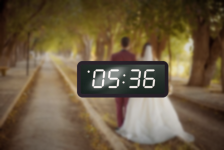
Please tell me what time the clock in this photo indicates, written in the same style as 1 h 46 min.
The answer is 5 h 36 min
